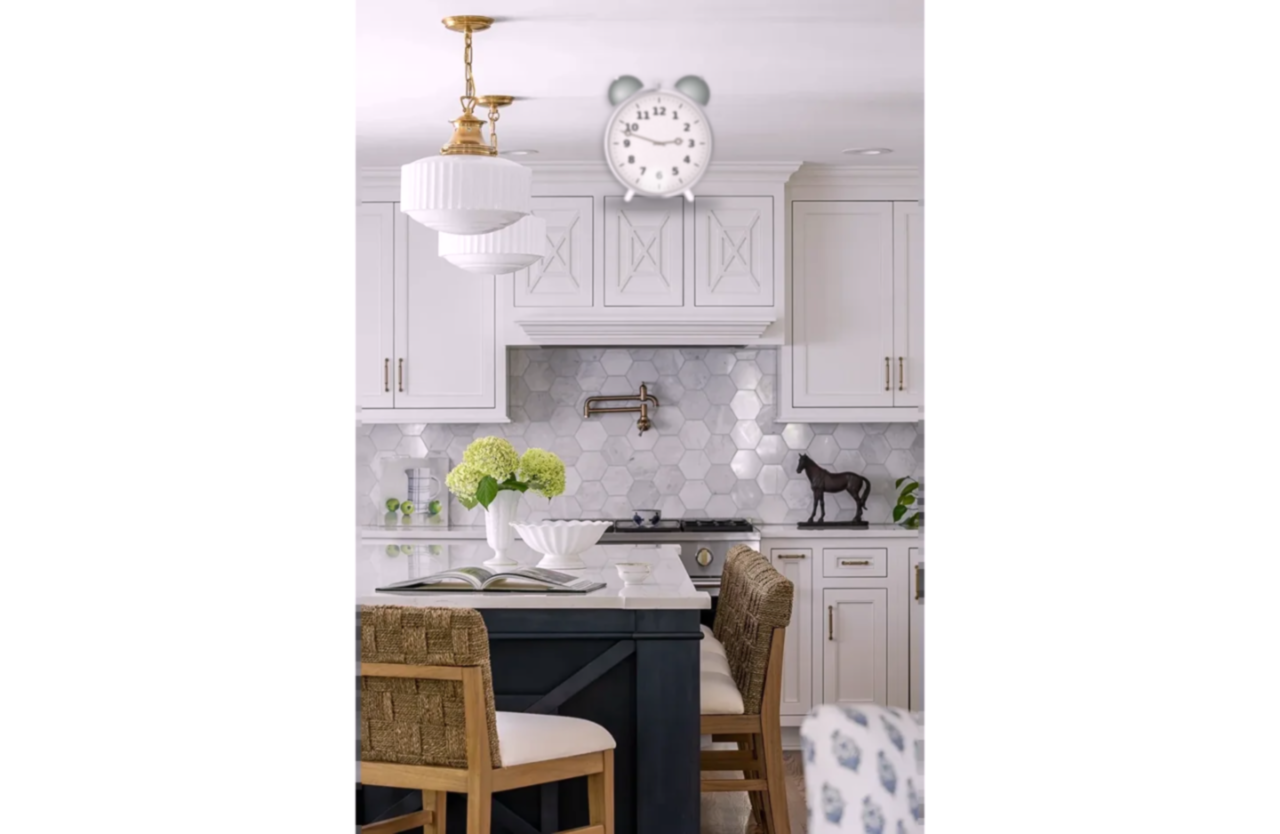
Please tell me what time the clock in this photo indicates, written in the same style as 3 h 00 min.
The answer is 2 h 48 min
